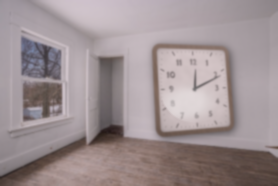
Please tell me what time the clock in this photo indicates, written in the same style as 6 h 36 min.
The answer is 12 h 11 min
